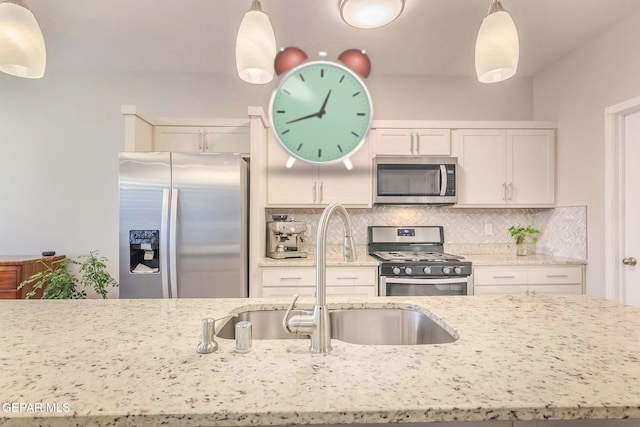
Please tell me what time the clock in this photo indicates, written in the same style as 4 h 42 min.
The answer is 12 h 42 min
